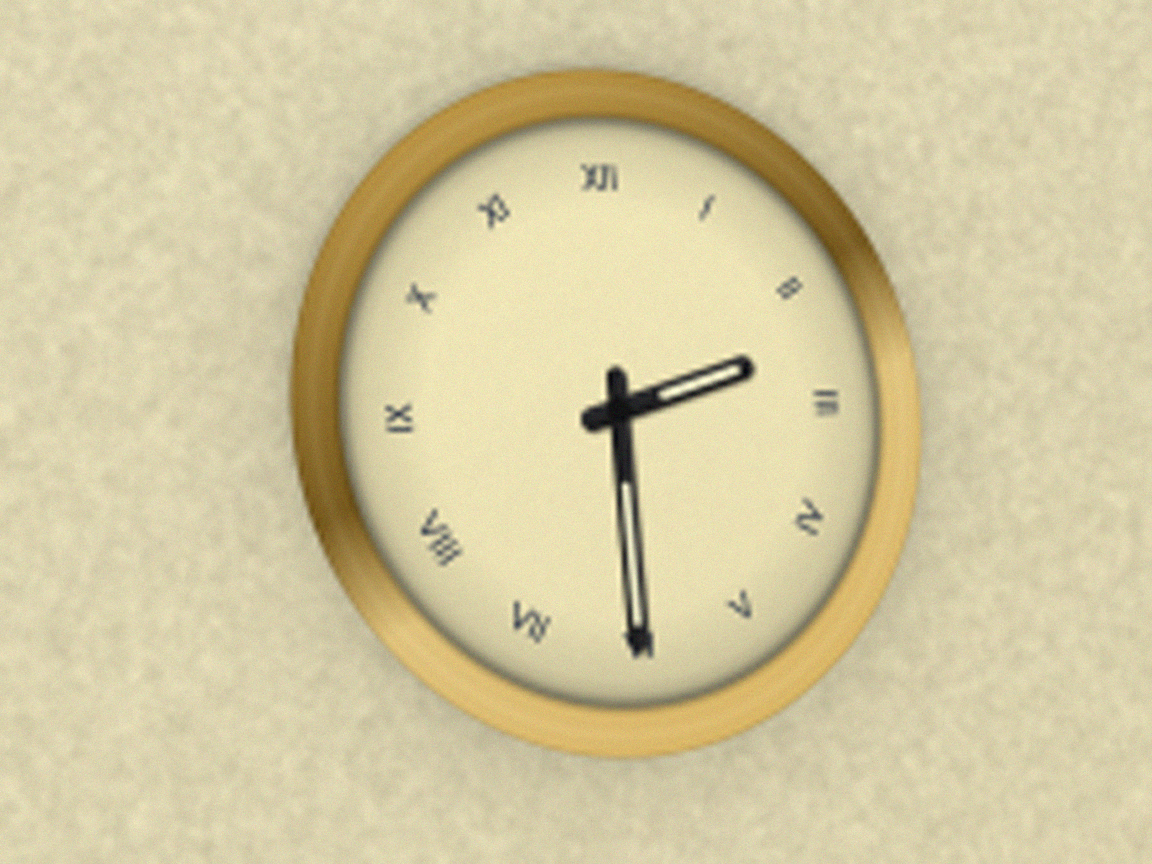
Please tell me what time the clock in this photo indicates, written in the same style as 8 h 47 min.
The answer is 2 h 30 min
